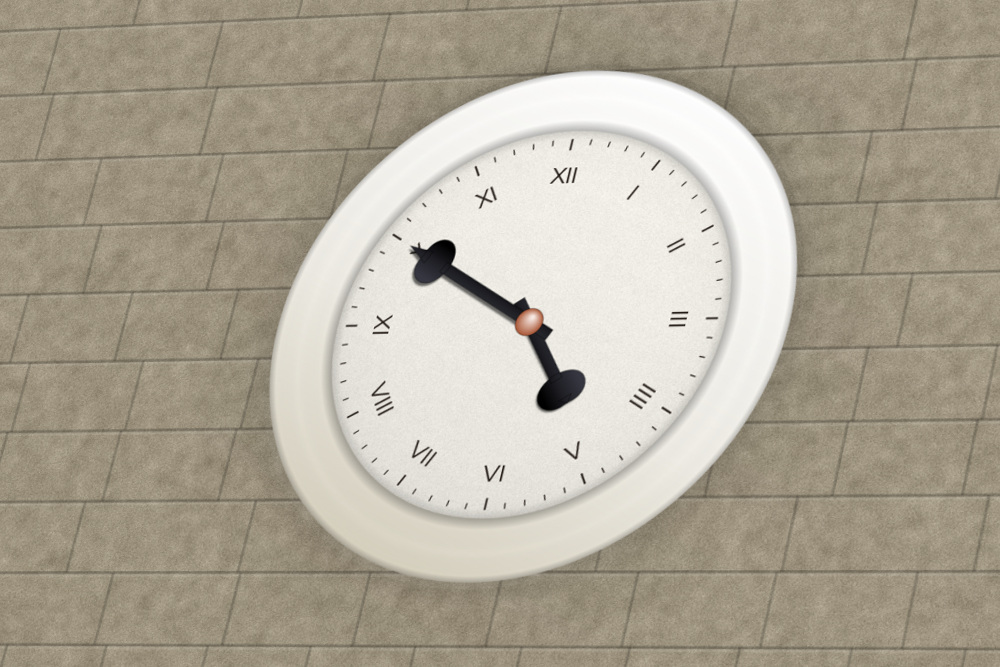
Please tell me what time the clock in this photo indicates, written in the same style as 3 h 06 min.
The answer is 4 h 50 min
